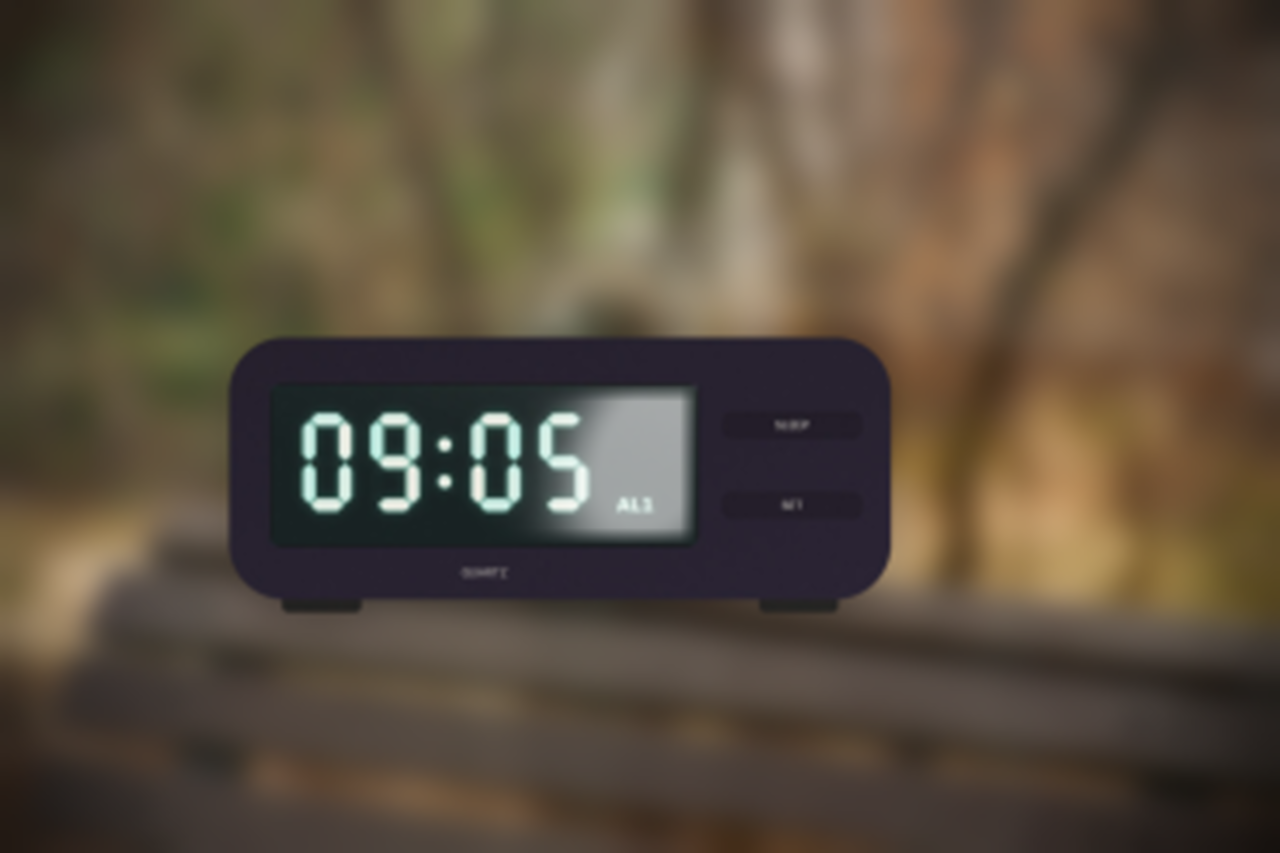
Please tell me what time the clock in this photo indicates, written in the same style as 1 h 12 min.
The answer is 9 h 05 min
